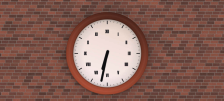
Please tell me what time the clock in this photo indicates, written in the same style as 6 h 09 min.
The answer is 6 h 32 min
